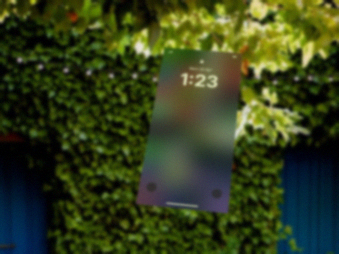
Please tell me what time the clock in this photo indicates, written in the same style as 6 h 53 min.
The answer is 1 h 23 min
